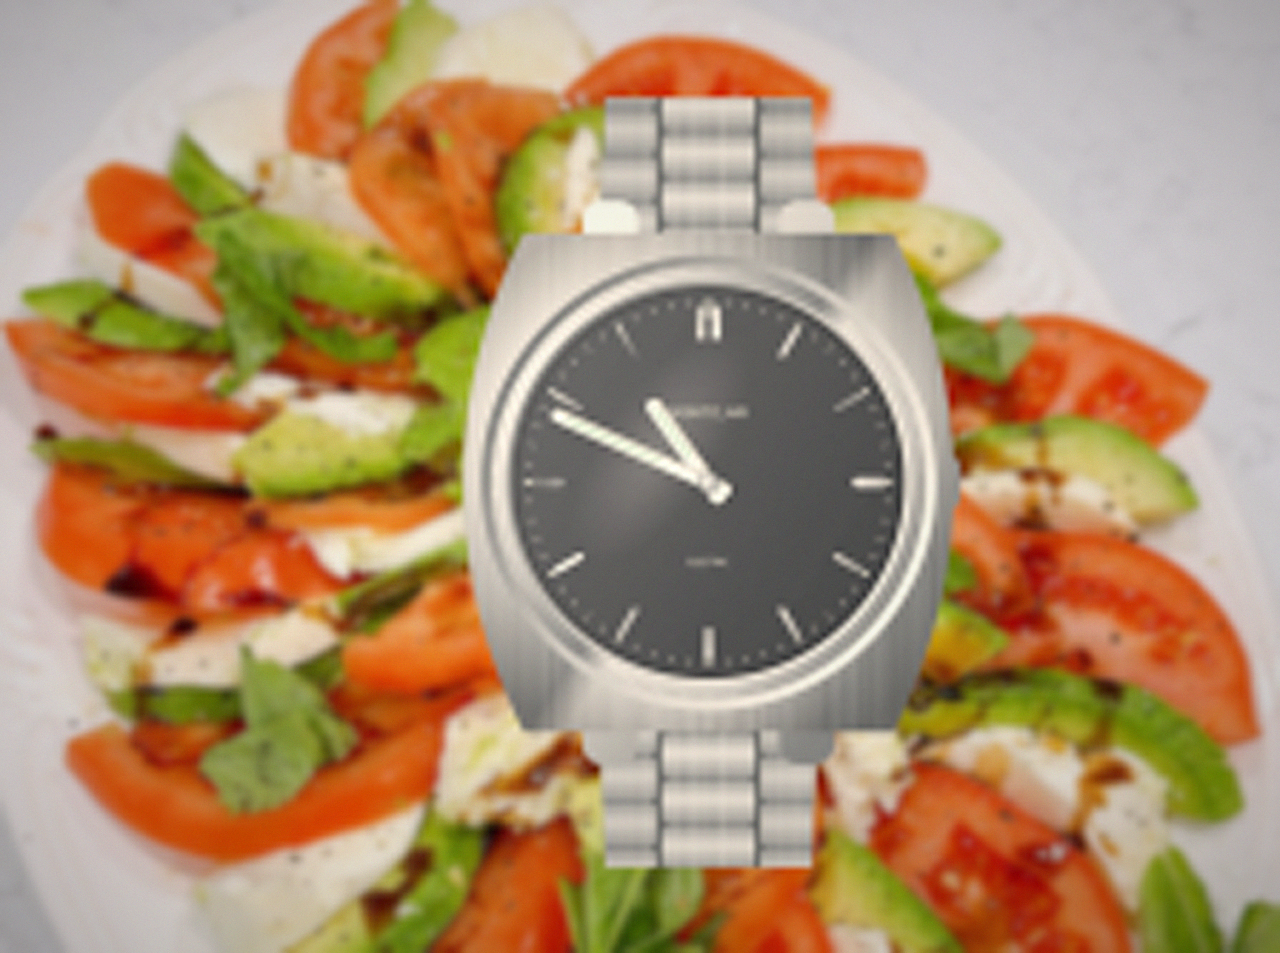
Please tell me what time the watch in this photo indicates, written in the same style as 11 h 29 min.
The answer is 10 h 49 min
